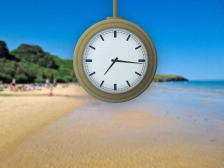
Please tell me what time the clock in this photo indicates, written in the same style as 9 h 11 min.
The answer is 7 h 16 min
